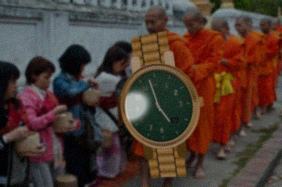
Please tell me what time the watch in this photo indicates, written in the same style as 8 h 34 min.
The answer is 4 h 58 min
